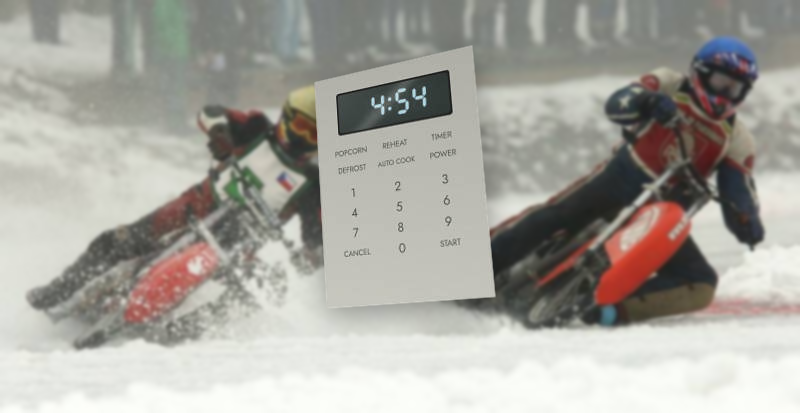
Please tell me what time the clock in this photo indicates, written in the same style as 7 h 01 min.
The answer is 4 h 54 min
